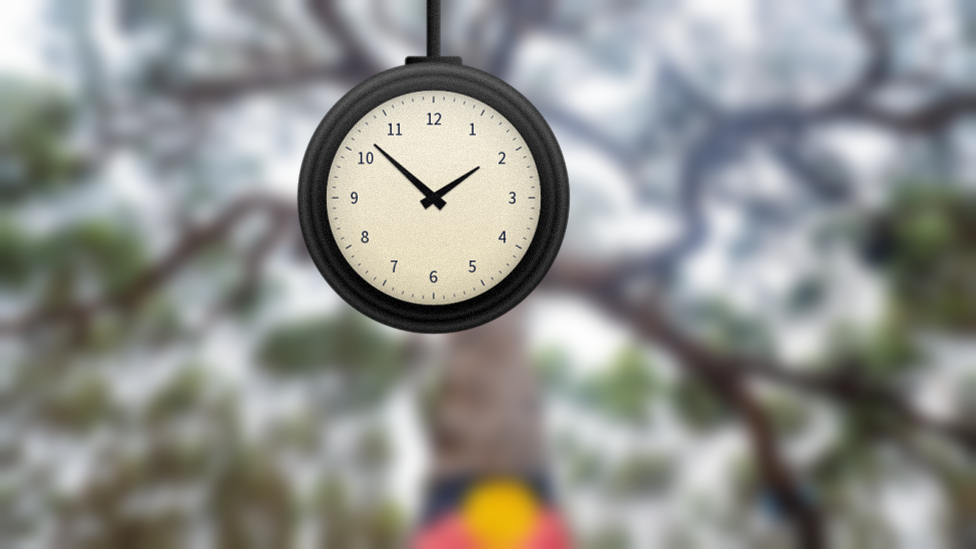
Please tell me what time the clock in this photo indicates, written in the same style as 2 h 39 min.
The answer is 1 h 52 min
